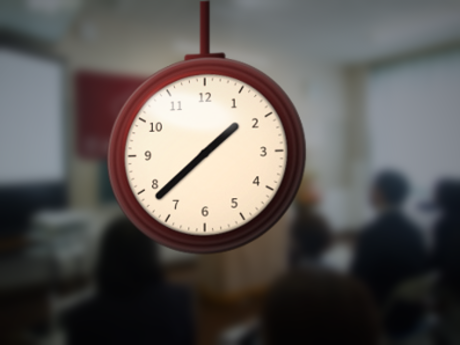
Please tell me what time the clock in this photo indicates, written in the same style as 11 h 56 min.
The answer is 1 h 38 min
